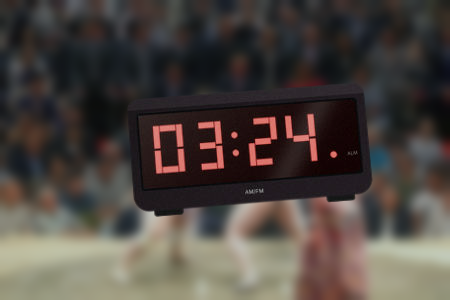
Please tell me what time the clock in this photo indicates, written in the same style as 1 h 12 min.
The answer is 3 h 24 min
